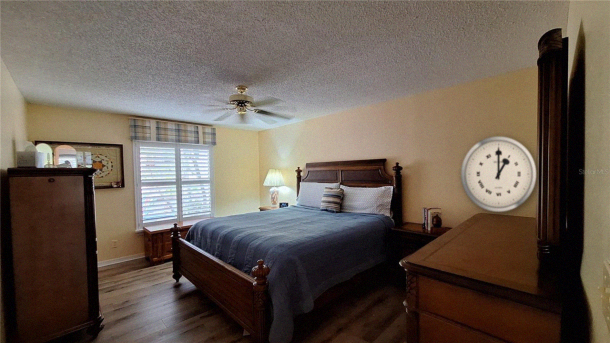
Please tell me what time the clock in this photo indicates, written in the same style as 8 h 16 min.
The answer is 1 h 00 min
